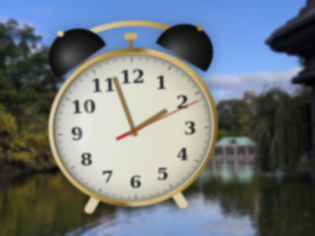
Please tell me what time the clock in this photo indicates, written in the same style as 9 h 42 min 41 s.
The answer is 1 h 57 min 11 s
